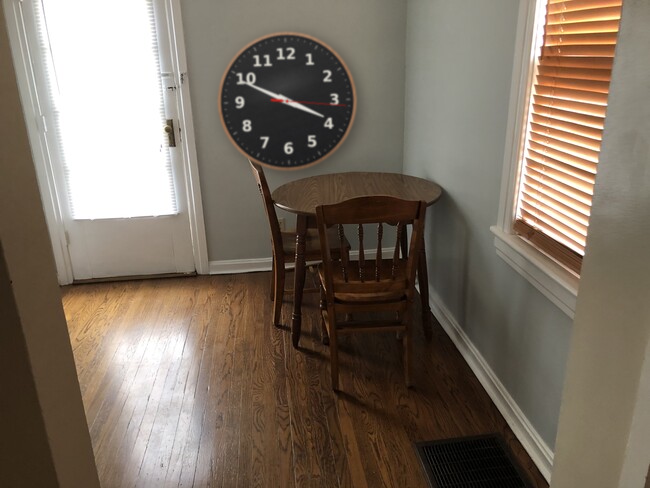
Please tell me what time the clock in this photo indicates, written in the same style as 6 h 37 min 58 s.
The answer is 3 h 49 min 16 s
